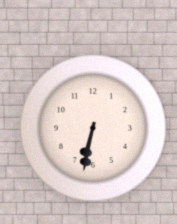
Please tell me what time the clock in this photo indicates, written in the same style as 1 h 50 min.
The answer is 6 h 32 min
